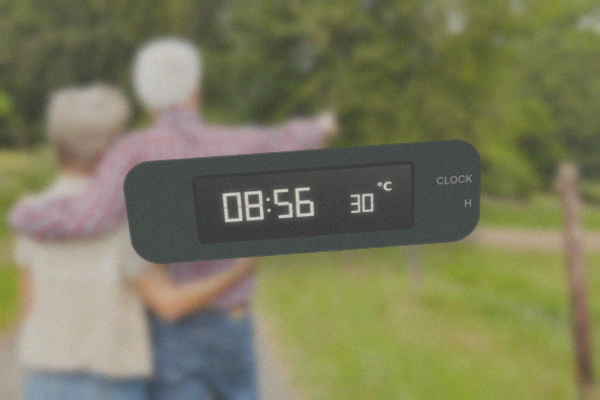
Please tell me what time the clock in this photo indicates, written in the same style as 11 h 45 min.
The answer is 8 h 56 min
